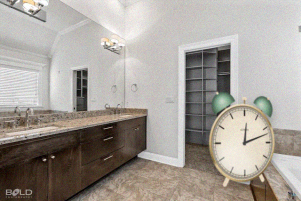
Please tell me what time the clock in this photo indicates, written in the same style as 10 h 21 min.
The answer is 12 h 12 min
